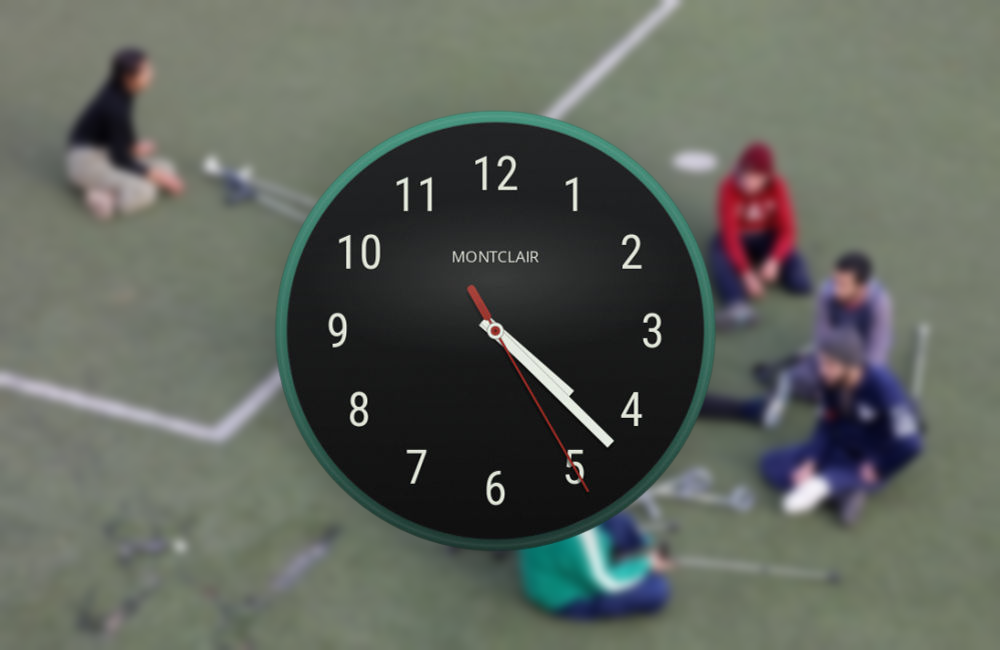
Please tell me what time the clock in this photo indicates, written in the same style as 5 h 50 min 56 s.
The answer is 4 h 22 min 25 s
